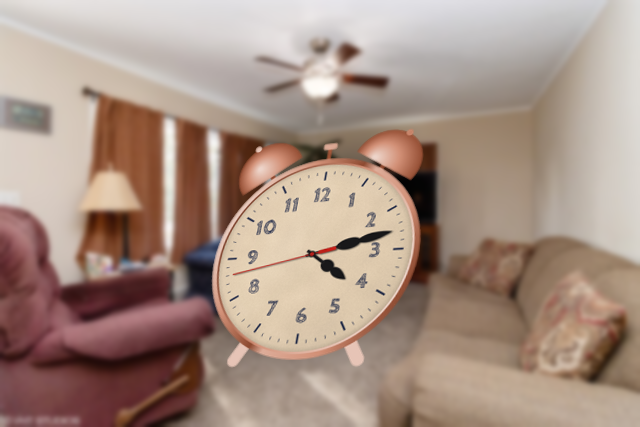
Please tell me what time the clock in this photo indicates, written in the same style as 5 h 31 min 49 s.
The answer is 4 h 12 min 43 s
